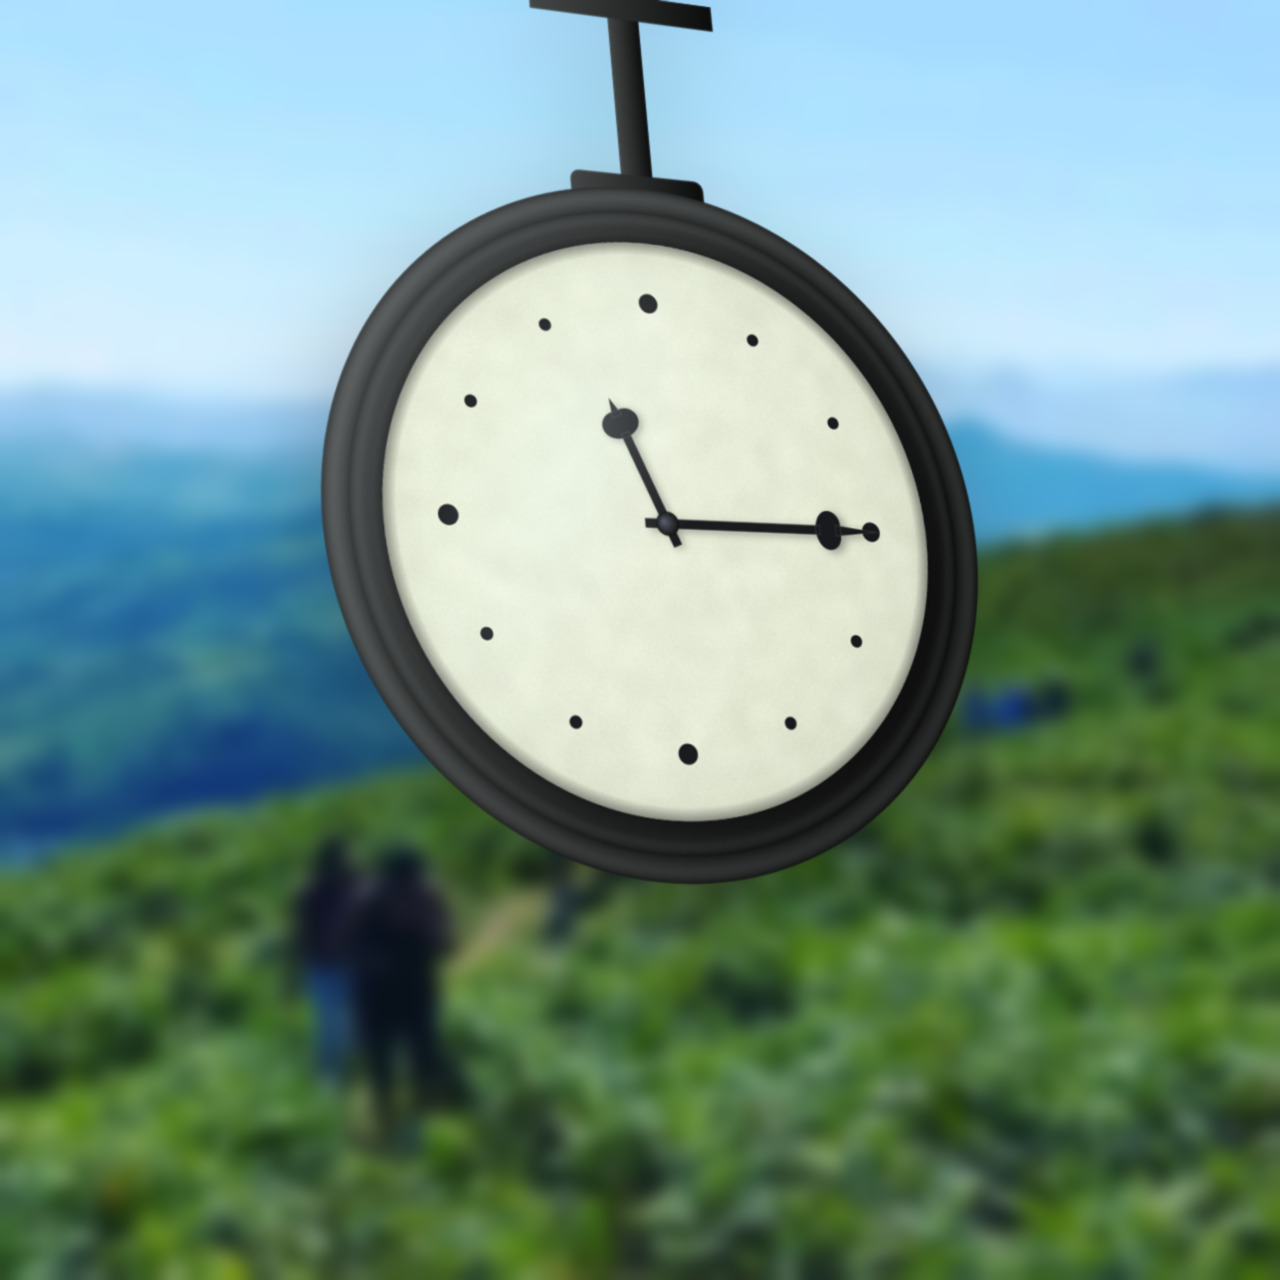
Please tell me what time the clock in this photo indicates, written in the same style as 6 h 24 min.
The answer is 11 h 15 min
